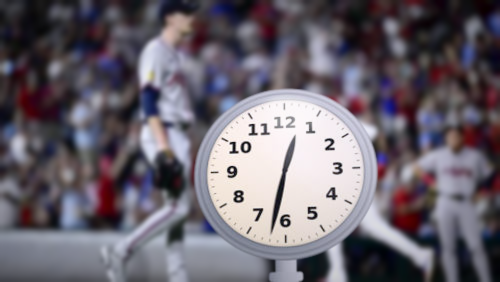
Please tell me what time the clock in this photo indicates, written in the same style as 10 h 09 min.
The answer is 12 h 32 min
